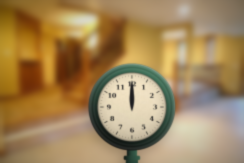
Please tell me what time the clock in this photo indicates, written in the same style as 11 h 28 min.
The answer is 12 h 00 min
